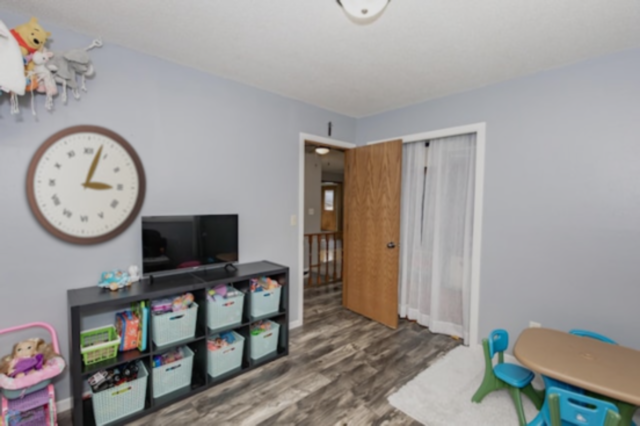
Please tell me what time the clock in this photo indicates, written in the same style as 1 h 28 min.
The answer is 3 h 03 min
